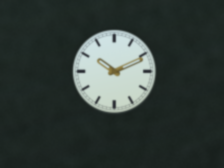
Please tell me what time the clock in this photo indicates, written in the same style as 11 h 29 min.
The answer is 10 h 11 min
